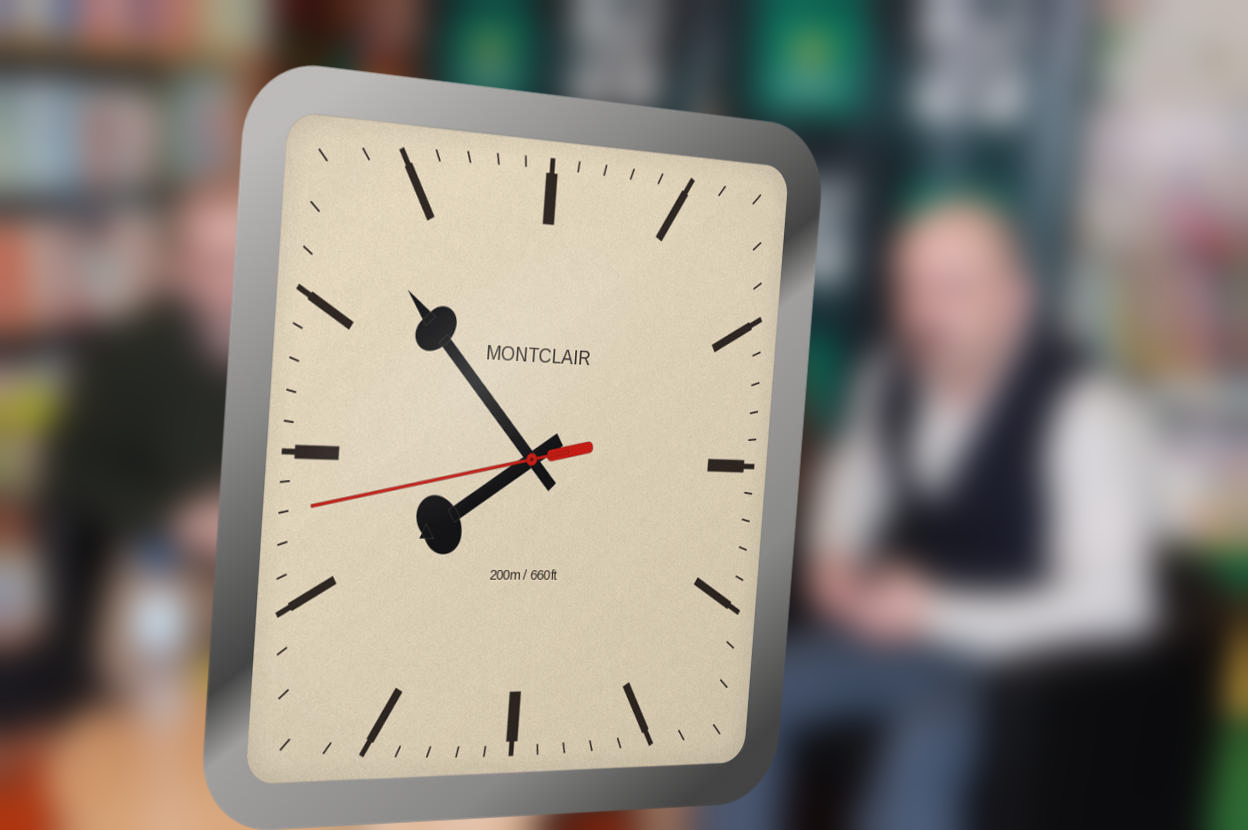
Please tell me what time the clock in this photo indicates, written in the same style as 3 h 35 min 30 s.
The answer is 7 h 52 min 43 s
